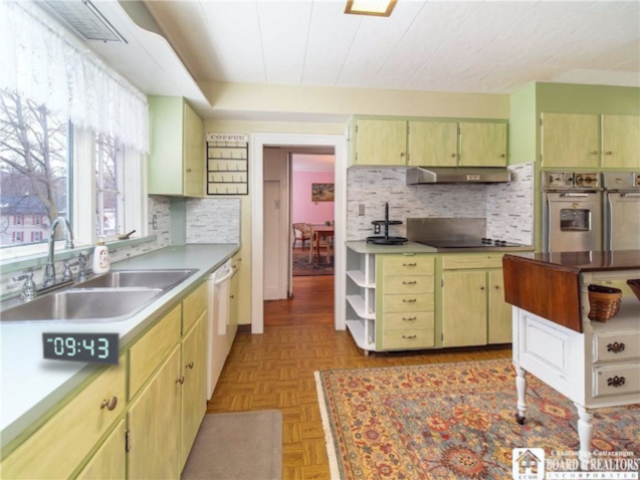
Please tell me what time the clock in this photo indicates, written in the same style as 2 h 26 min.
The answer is 9 h 43 min
